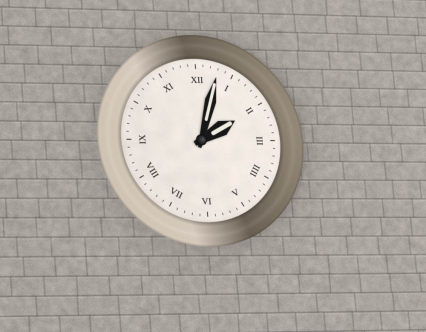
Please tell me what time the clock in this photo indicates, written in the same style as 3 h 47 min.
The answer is 2 h 03 min
